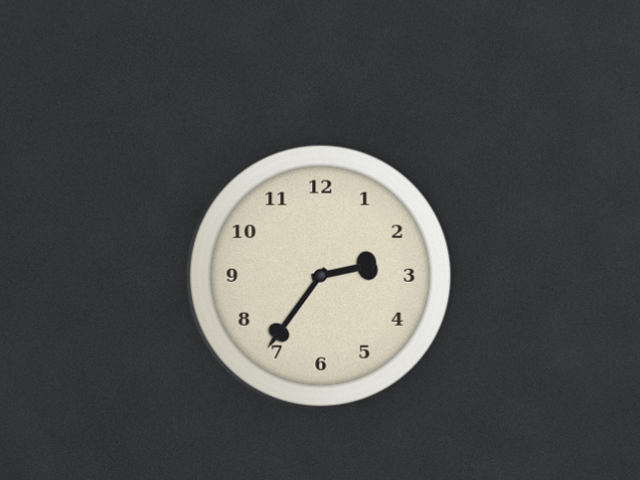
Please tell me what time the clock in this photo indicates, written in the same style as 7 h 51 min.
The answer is 2 h 36 min
